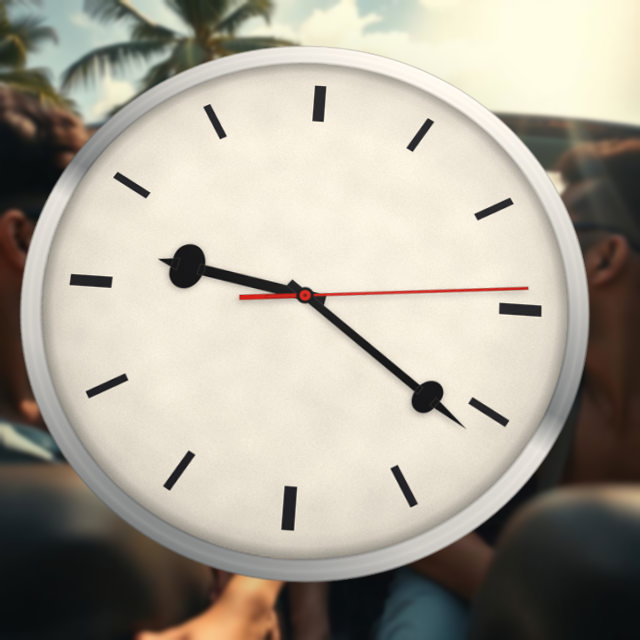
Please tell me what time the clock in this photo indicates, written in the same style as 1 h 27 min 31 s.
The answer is 9 h 21 min 14 s
